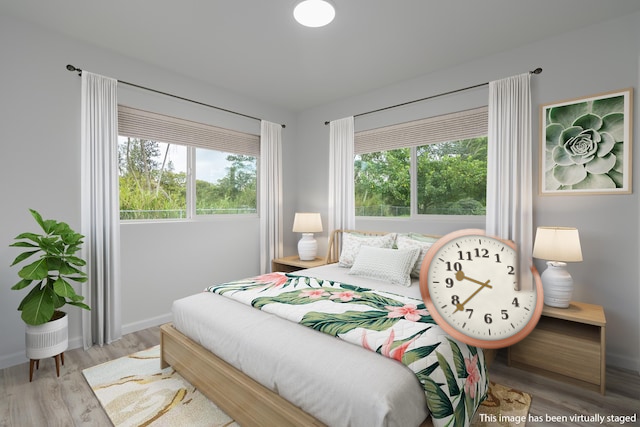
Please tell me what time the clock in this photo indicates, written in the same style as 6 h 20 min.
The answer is 9 h 38 min
